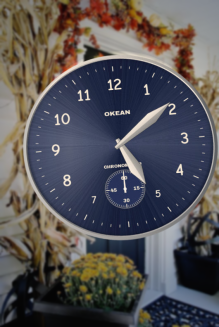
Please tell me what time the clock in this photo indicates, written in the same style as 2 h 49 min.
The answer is 5 h 09 min
